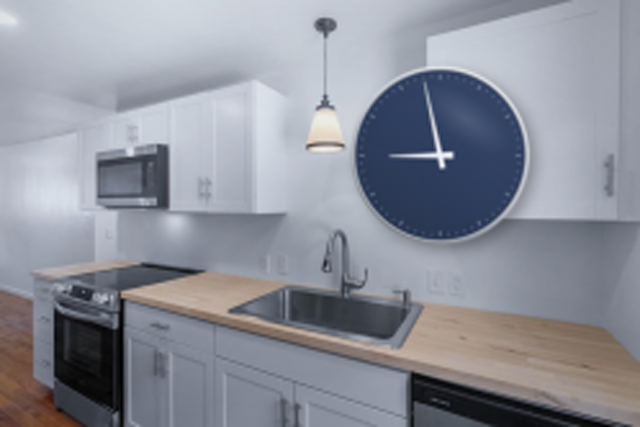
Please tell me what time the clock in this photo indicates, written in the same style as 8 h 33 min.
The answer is 8 h 58 min
